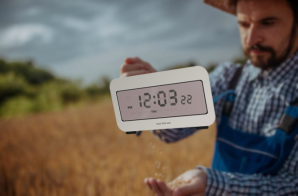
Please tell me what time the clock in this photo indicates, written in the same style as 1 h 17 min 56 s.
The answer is 12 h 03 min 22 s
